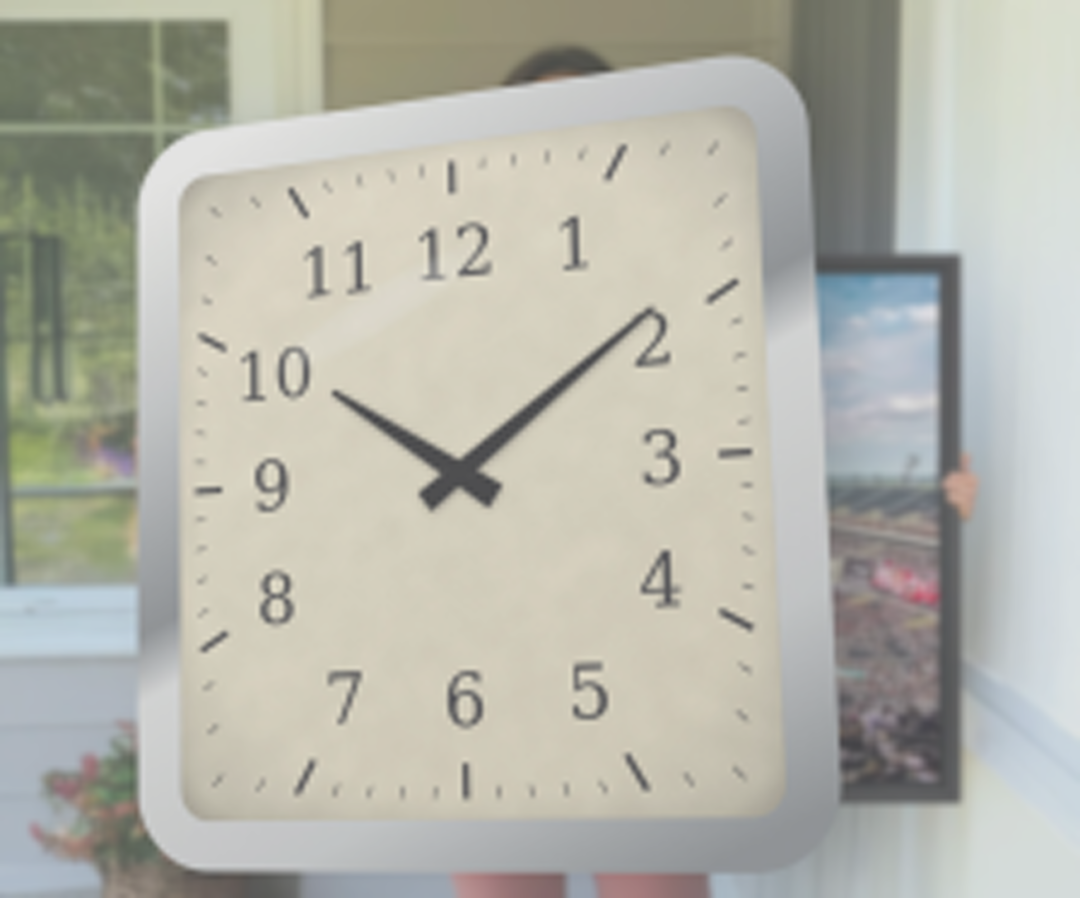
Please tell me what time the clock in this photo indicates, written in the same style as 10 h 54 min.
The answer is 10 h 09 min
